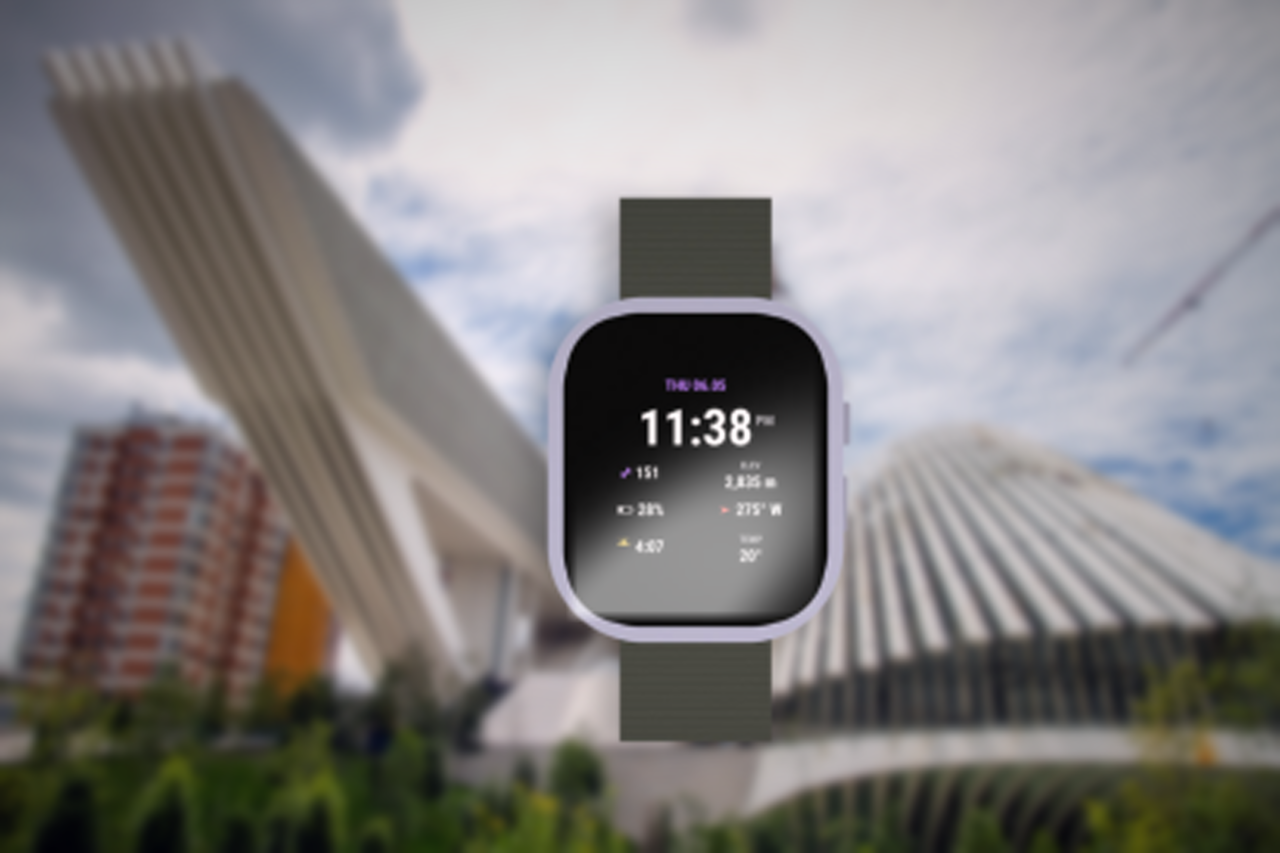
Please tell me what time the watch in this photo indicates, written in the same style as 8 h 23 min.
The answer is 11 h 38 min
